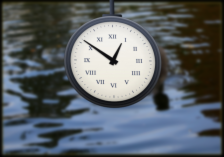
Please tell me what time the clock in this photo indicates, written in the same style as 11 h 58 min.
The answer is 12 h 51 min
